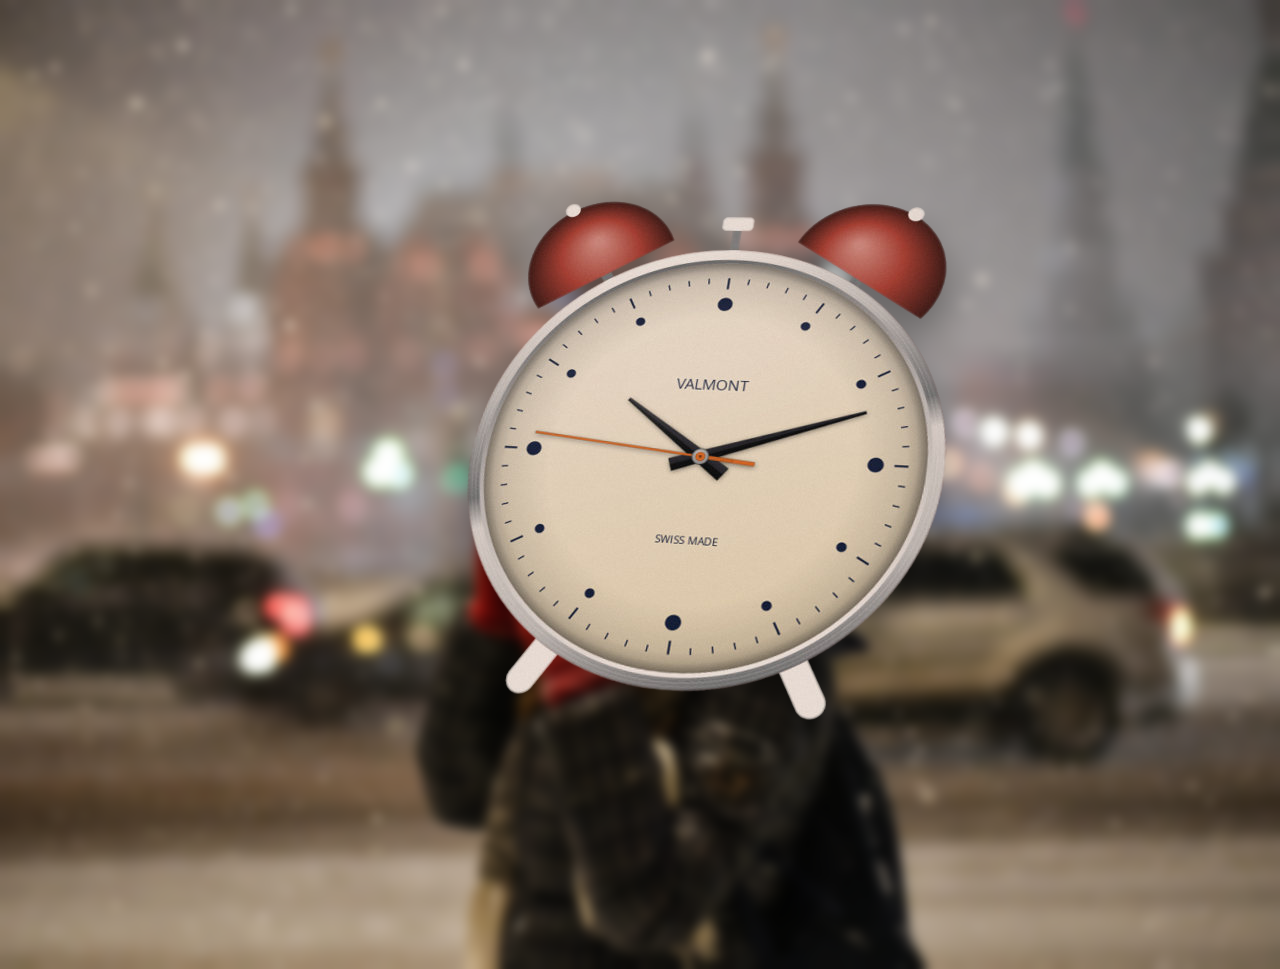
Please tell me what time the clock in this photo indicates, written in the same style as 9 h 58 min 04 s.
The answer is 10 h 11 min 46 s
